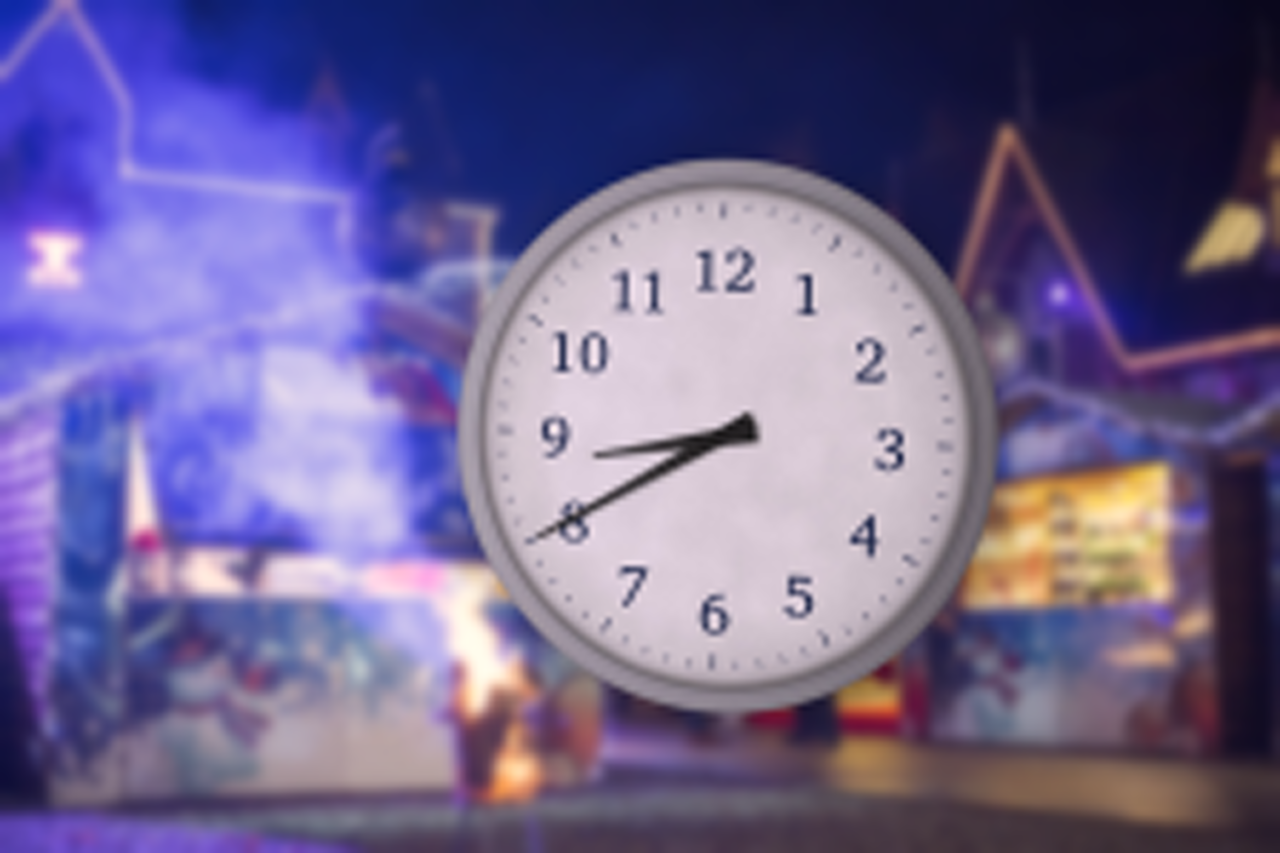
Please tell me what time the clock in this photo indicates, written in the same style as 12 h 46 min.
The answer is 8 h 40 min
